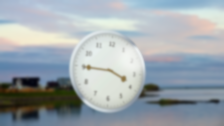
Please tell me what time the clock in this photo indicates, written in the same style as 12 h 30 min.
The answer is 3 h 45 min
